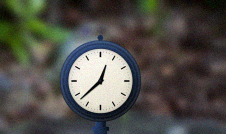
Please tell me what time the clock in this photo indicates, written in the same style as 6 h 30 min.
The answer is 12 h 38 min
